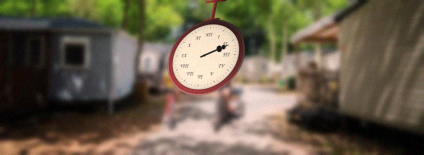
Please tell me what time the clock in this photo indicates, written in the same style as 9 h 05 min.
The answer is 2 h 11 min
